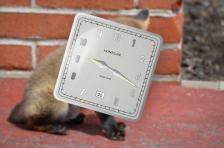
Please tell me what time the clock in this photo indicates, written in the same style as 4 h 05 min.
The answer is 9 h 18 min
